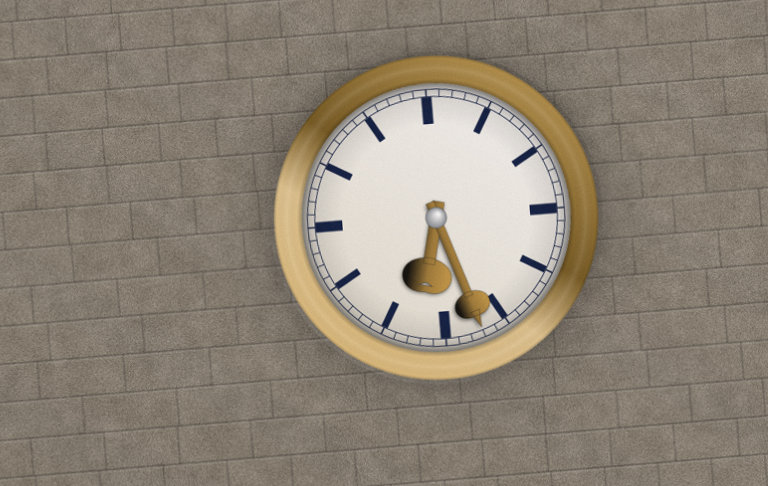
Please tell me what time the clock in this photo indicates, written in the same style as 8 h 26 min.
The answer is 6 h 27 min
